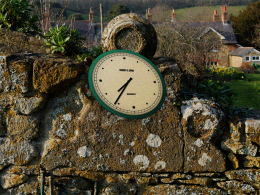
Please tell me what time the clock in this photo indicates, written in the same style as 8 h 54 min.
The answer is 7 h 36 min
